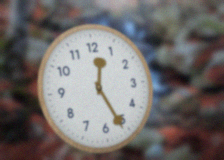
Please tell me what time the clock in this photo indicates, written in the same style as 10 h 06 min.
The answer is 12 h 26 min
